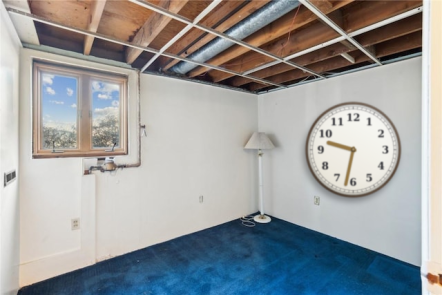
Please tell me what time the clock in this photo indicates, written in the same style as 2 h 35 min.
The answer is 9 h 32 min
